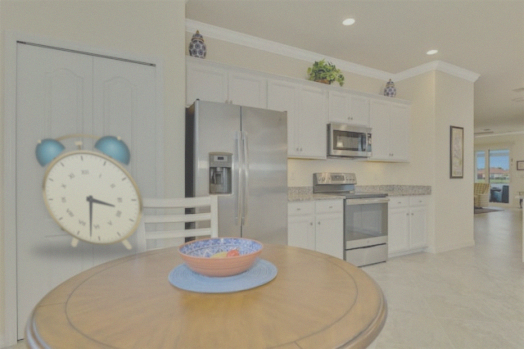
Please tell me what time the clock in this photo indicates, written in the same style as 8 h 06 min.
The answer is 3 h 32 min
